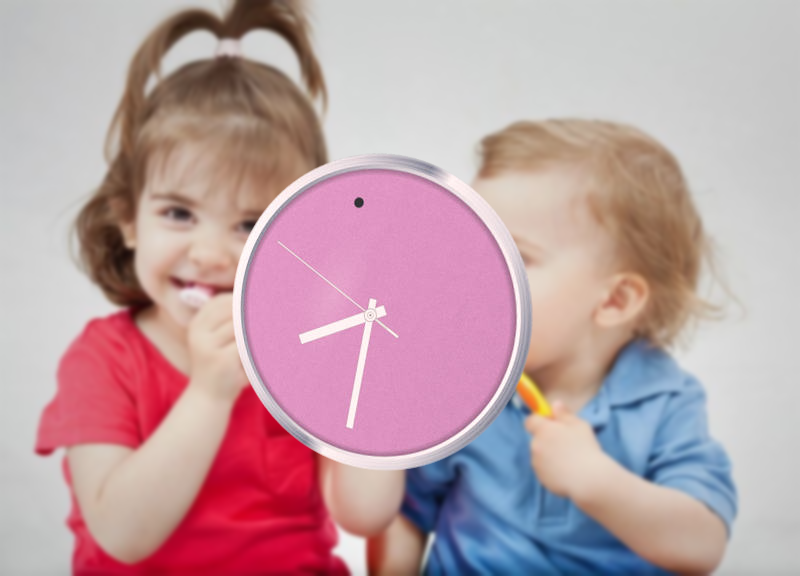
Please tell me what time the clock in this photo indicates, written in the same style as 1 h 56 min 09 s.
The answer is 8 h 32 min 52 s
